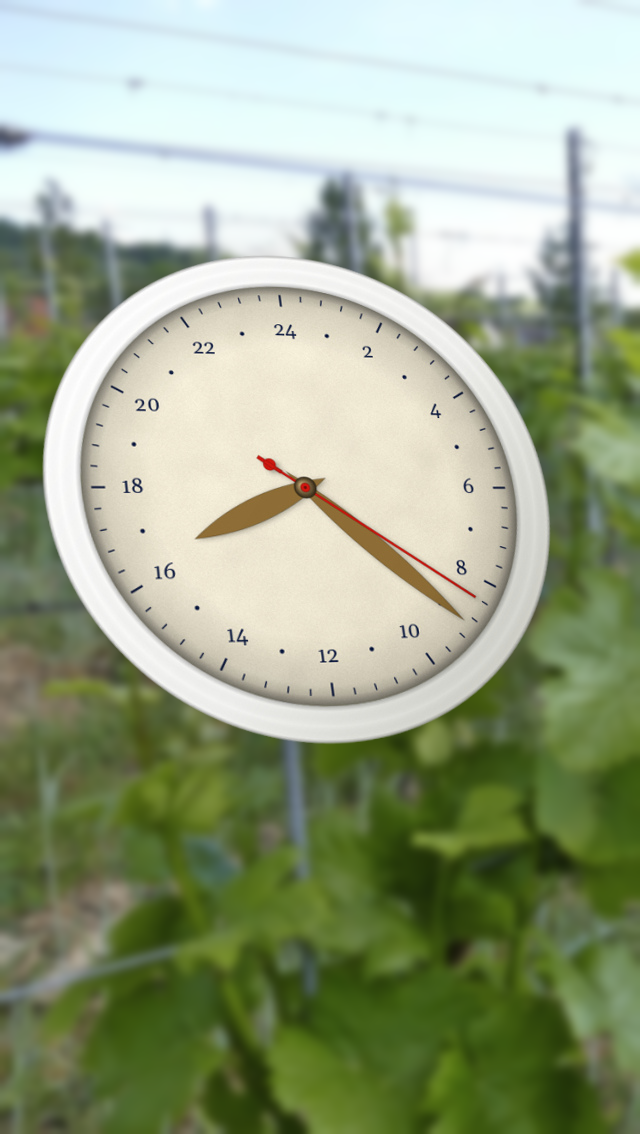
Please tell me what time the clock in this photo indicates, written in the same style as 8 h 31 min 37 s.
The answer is 16 h 22 min 21 s
